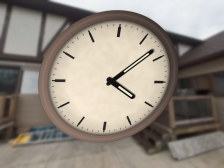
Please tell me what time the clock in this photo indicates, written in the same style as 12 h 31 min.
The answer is 4 h 08 min
